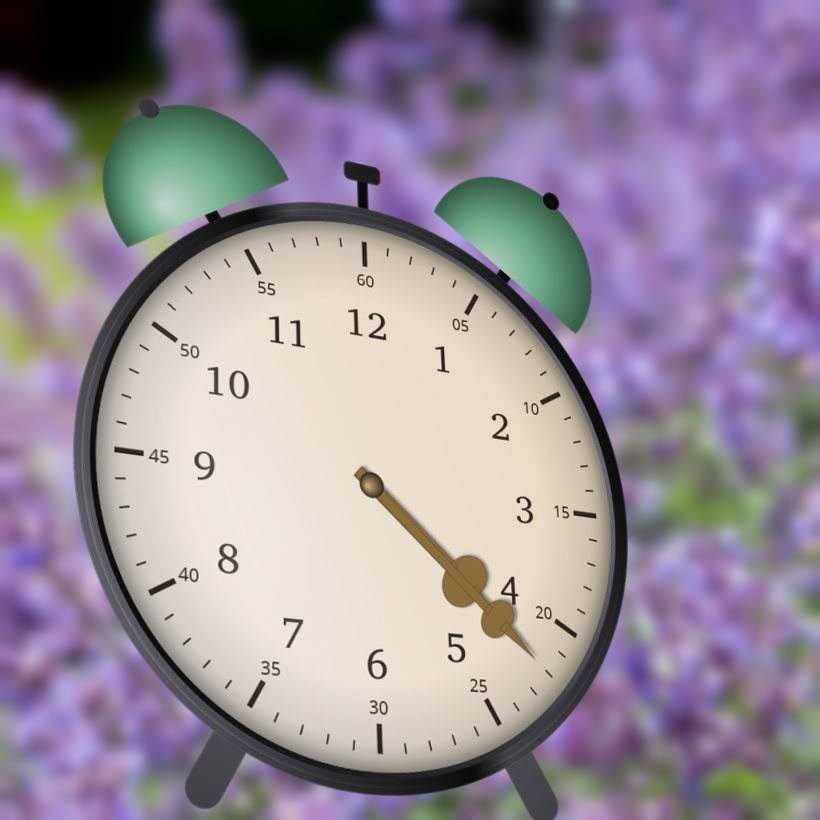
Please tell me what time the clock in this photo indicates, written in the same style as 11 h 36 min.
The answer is 4 h 22 min
